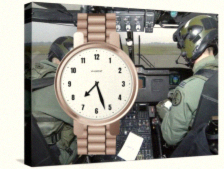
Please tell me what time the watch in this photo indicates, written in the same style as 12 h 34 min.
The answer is 7 h 27 min
